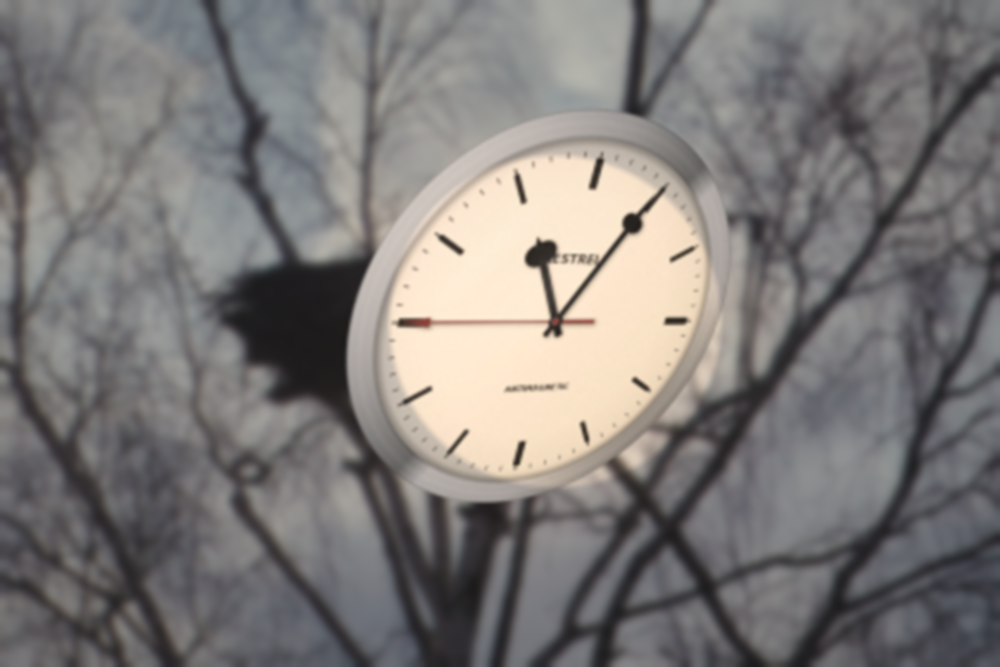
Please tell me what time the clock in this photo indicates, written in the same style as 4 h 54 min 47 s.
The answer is 11 h 04 min 45 s
